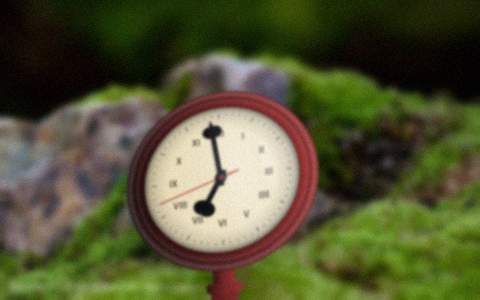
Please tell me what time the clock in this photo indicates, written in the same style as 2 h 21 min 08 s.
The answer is 6 h 58 min 42 s
